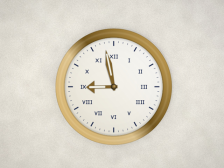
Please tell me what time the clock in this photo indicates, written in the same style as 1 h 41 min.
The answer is 8 h 58 min
